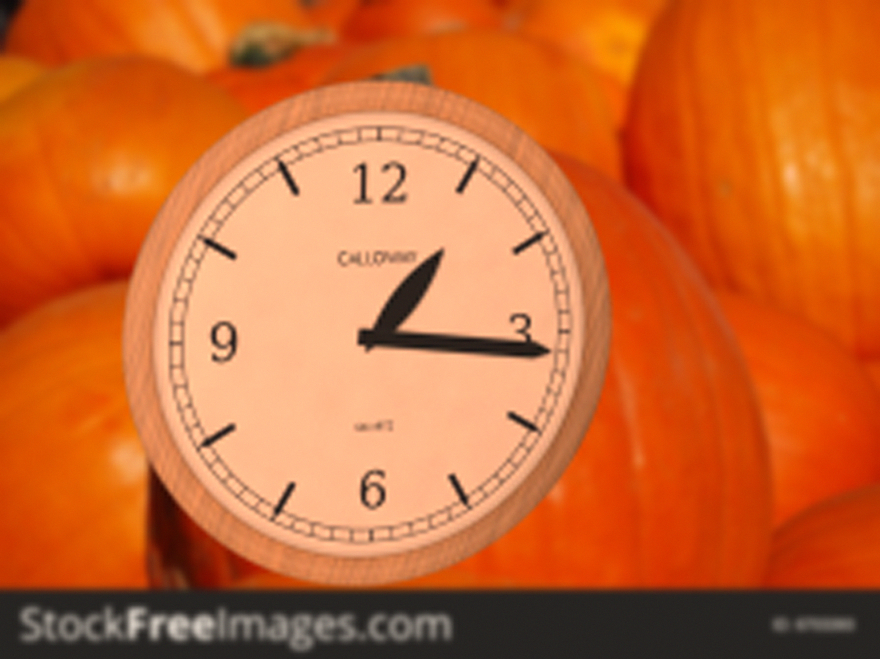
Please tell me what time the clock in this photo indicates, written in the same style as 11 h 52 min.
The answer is 1 h 16 min
